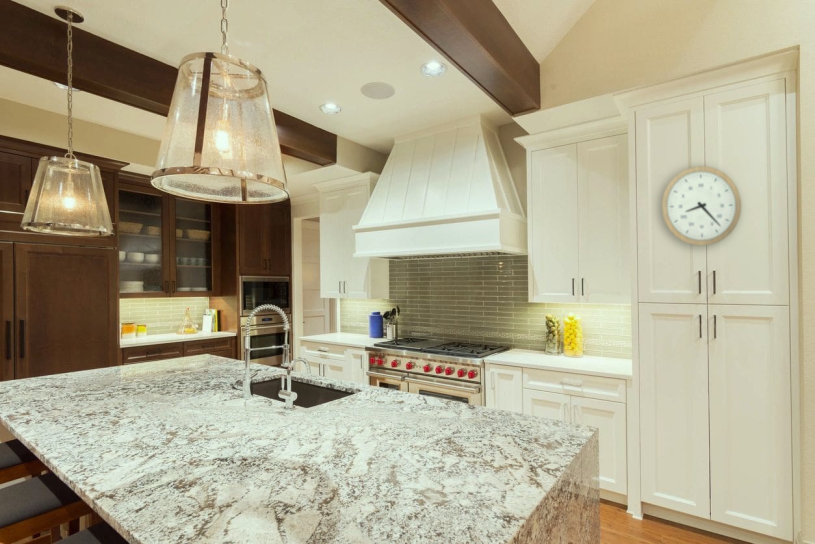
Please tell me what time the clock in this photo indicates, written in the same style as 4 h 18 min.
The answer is 8 h 23 min
